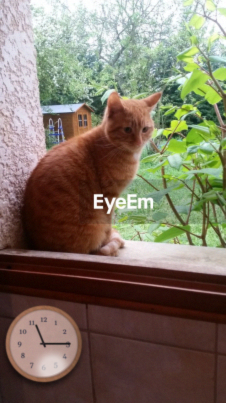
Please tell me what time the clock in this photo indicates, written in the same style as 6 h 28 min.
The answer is 11 h 15 min
